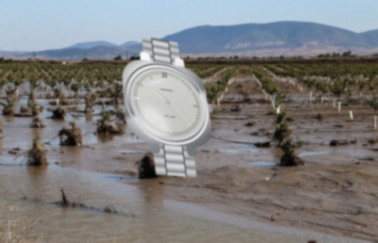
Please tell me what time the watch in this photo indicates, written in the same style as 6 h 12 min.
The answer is 10 h 23 min
